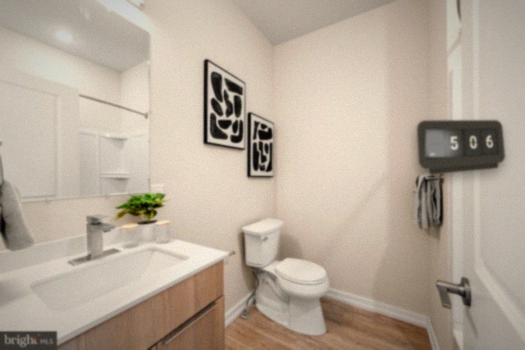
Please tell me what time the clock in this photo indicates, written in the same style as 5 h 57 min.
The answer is 5 h 06 min
